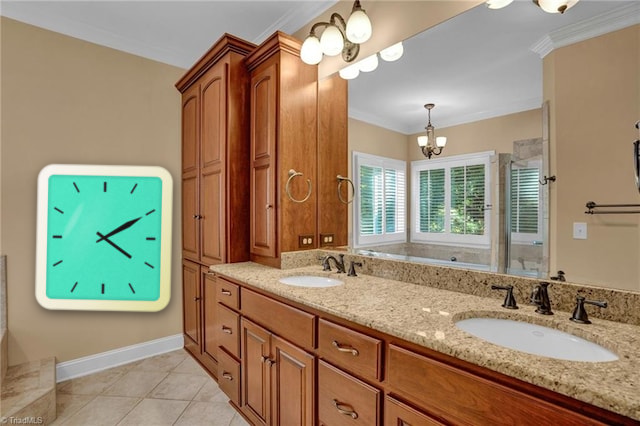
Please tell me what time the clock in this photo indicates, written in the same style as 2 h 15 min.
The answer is 4 h 10 min
